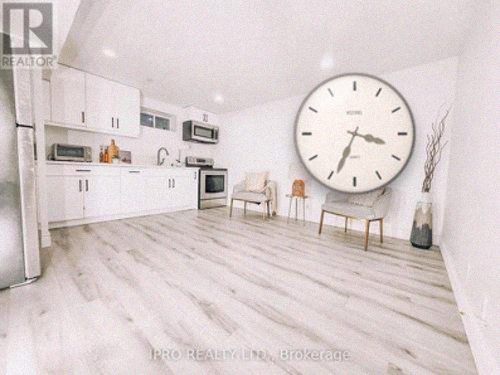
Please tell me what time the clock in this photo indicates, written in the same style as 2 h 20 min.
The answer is 3 h 34 min
